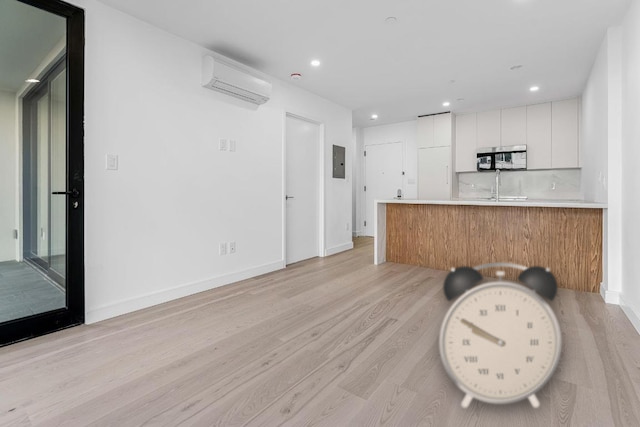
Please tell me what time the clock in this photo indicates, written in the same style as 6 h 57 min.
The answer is 9 h 50 min
